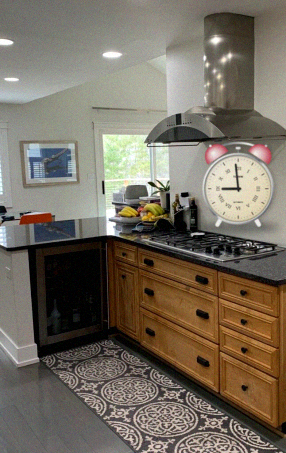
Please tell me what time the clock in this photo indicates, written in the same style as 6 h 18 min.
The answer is 8 h 59 min
